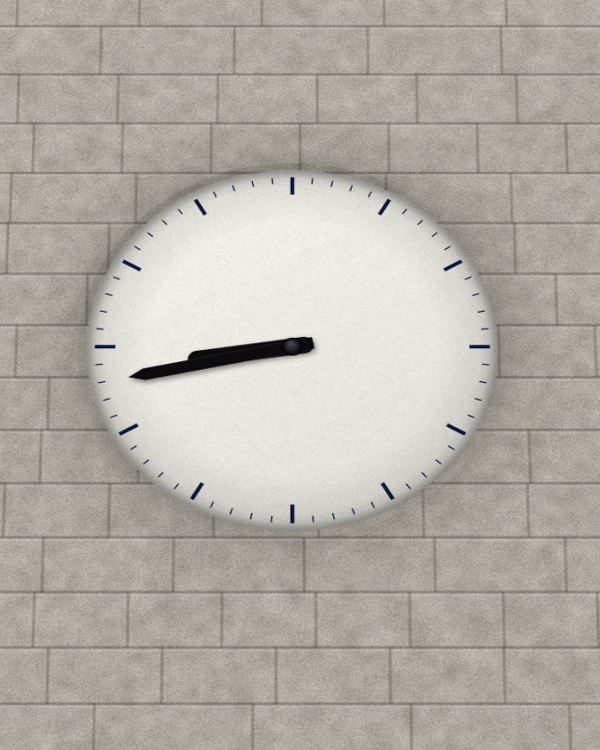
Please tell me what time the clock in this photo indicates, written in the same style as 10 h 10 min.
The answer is 8 h 43 min
